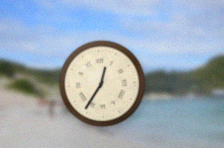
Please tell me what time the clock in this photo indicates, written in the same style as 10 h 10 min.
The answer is 12 h 36 min
